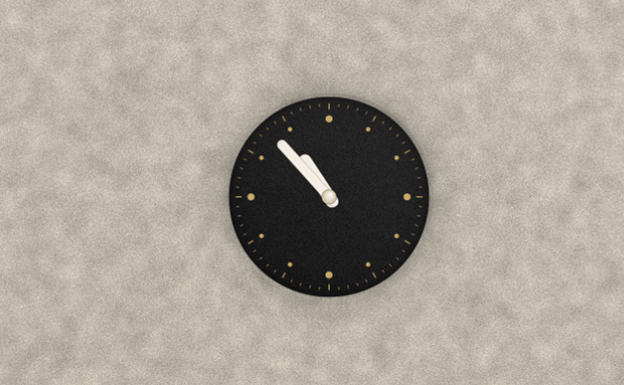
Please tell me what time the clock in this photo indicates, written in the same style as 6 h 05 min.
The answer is 10 h 53 min
